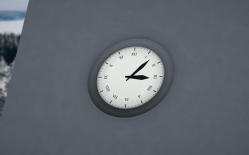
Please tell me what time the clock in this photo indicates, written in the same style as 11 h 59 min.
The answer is 3 h 07 min
